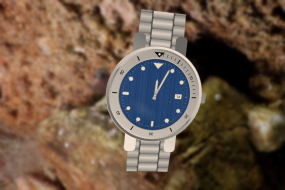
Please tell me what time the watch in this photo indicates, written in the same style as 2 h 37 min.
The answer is 12 h 04 min
